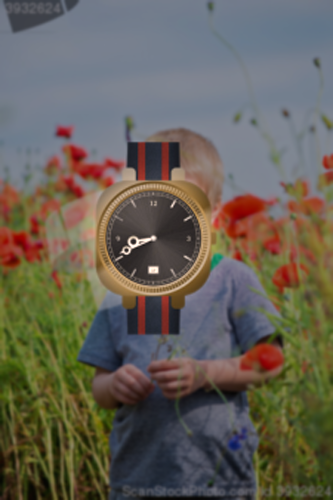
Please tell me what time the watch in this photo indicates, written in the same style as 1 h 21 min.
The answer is 8 h 41 min
